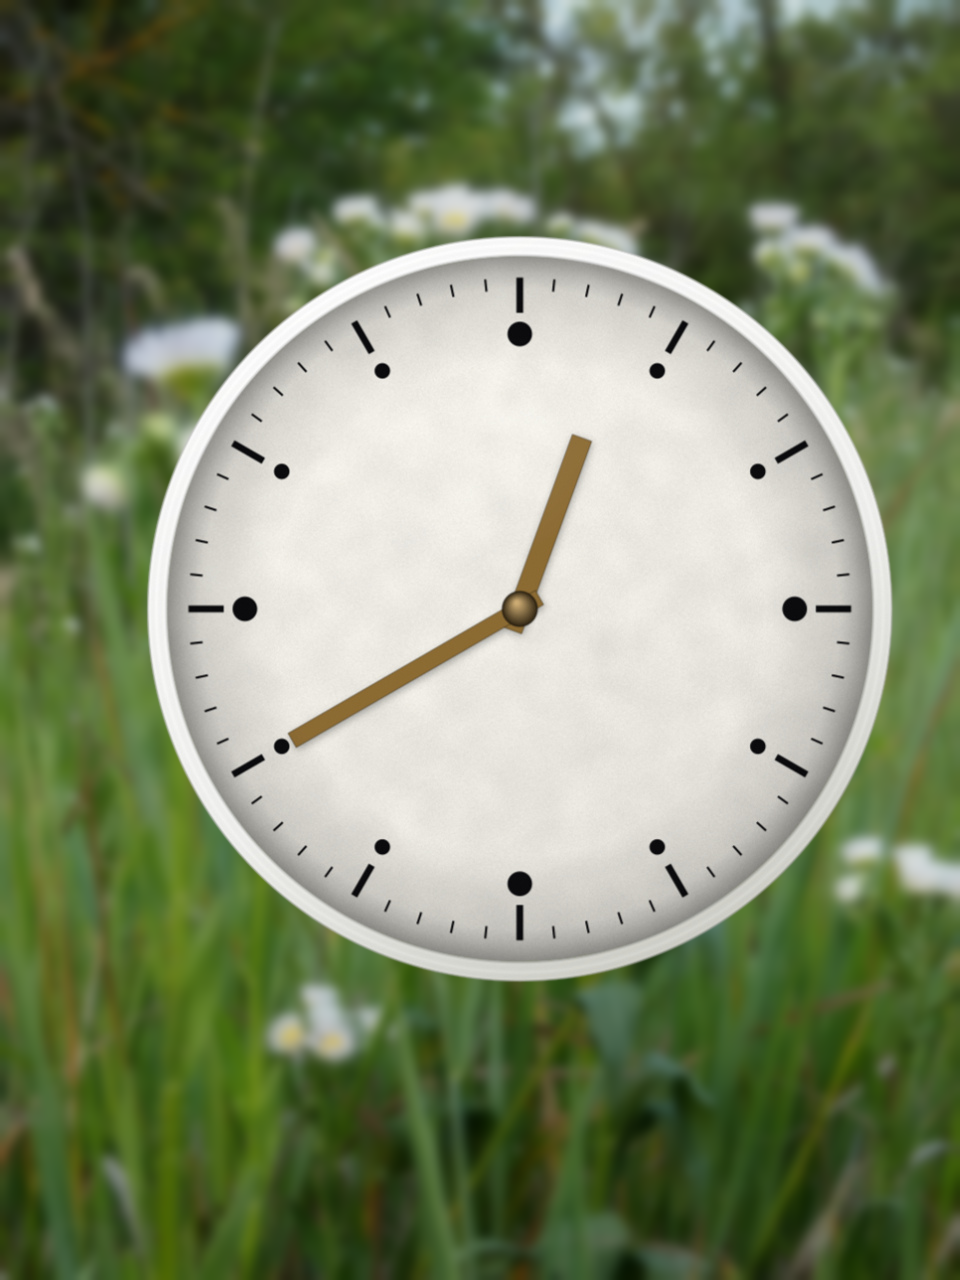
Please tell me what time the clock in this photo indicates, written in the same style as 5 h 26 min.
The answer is 12 h 40 min
